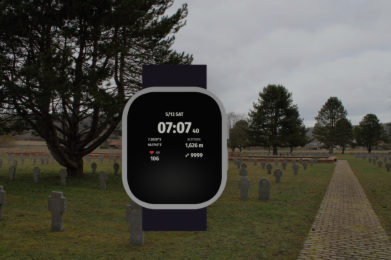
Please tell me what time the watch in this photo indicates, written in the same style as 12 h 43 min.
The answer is 7 h 07 min
